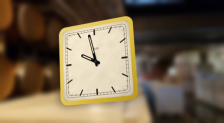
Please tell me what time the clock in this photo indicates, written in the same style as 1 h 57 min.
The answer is 9 h 58 min
